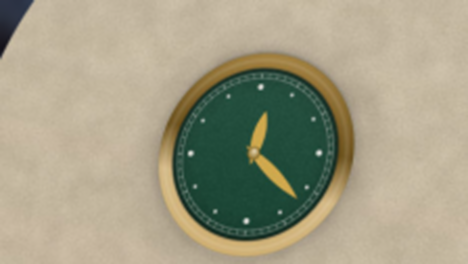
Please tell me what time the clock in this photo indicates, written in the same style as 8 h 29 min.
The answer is 12 h 22 min
